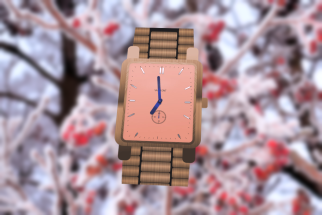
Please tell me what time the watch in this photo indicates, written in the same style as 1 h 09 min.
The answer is 6 h 59 min
